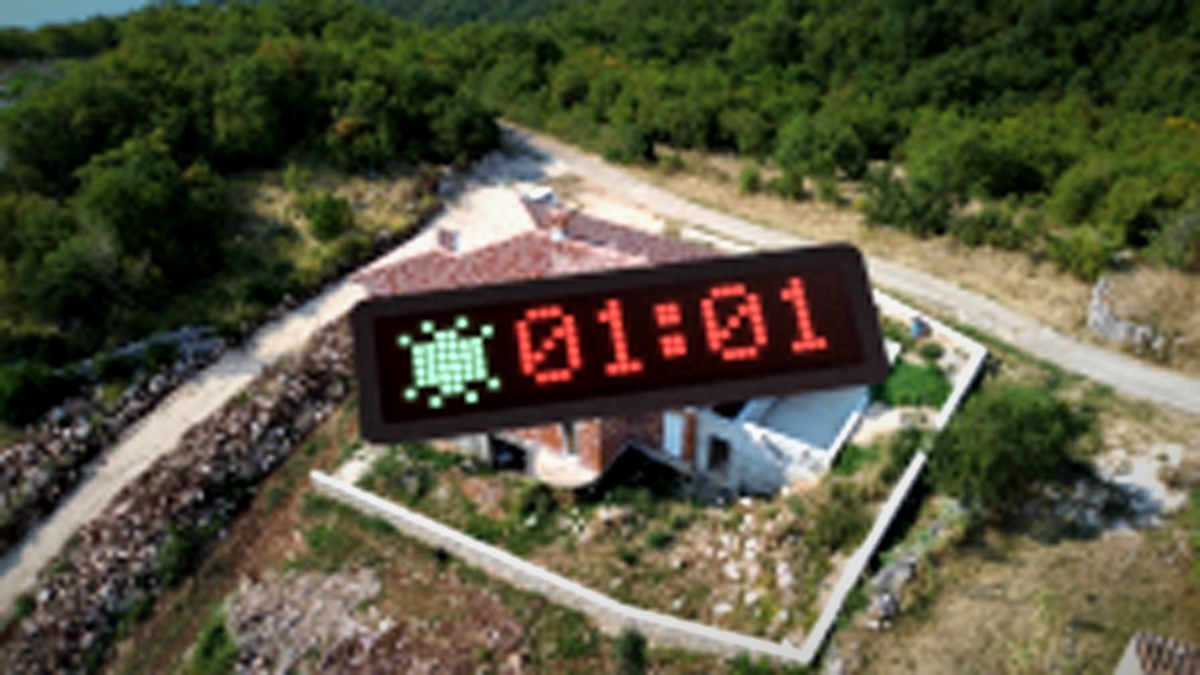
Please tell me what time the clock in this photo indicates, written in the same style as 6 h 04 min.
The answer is 1 h 01 min
